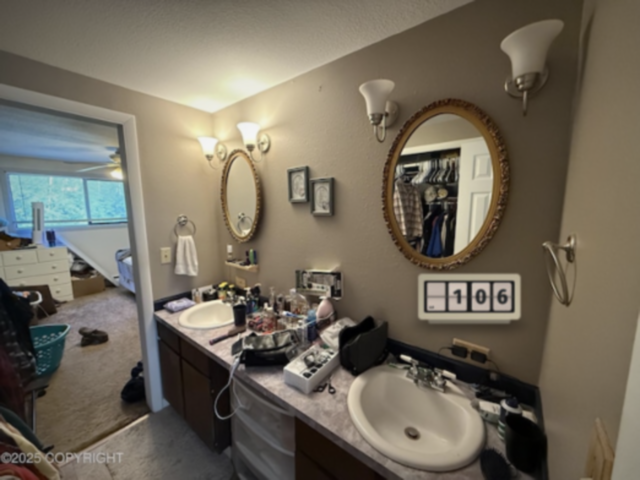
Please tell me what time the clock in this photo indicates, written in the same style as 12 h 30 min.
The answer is 1 h 06 min
